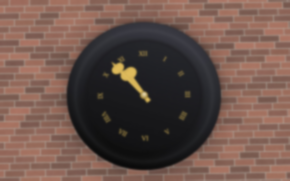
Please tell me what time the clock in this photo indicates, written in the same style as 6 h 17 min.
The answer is 10 h 53 min
